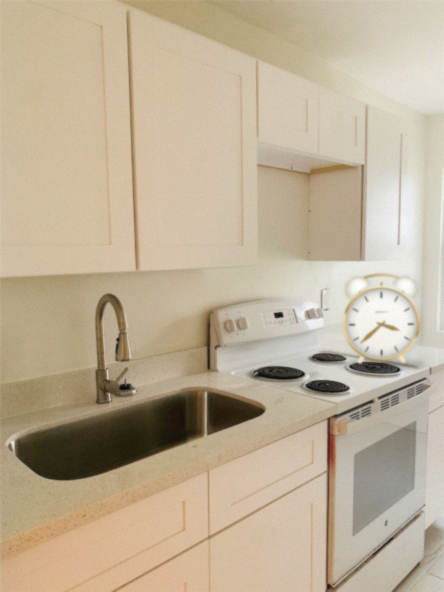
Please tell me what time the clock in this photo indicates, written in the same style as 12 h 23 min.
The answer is 3 h 38 min
